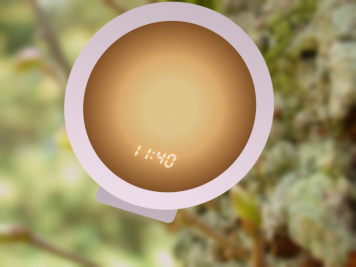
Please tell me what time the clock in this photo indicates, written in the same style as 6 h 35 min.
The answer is 11 h 40 min
